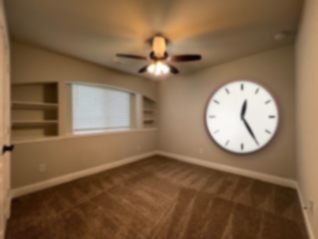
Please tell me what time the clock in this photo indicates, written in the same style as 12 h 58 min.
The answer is 12 h 25 min
